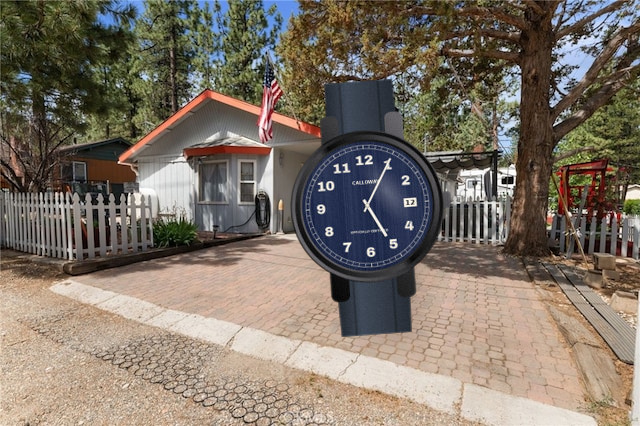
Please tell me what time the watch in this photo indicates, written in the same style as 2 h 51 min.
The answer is 5 h 05 min
